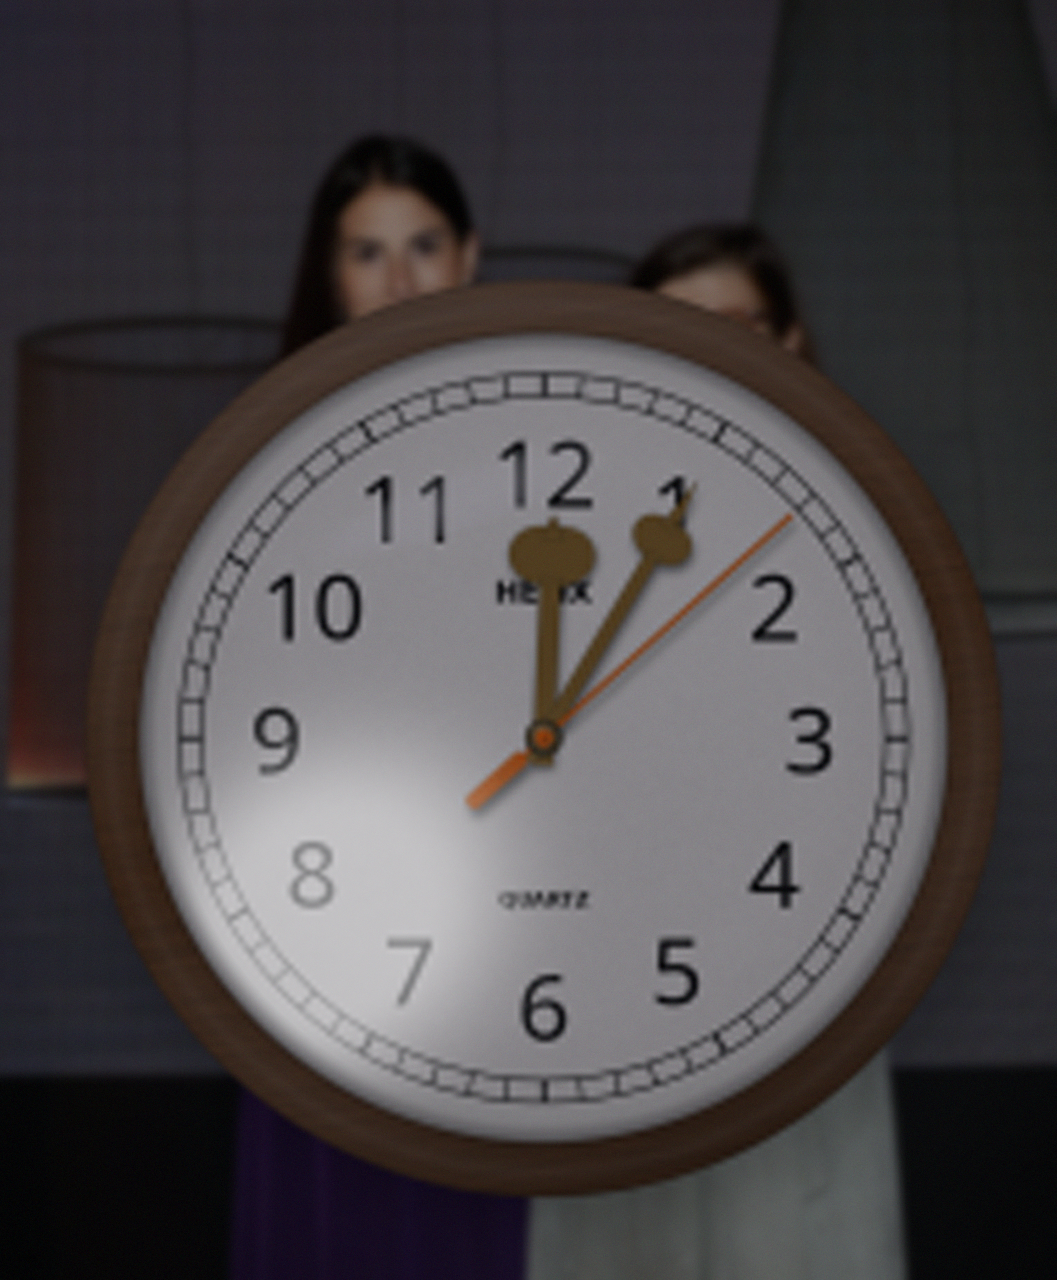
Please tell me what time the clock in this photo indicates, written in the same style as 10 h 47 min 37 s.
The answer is 12 h 05 min 08 s
